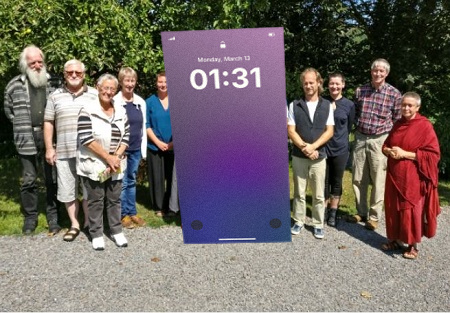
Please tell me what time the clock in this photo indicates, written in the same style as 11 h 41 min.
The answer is 1 h 31 min
